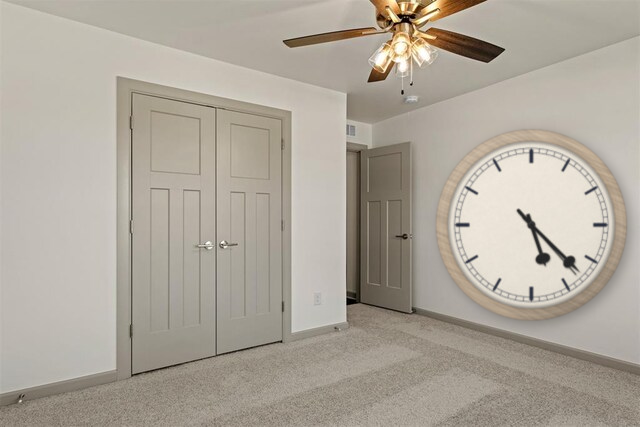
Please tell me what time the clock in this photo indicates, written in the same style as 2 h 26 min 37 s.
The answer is 5 h 22 min 23 s
